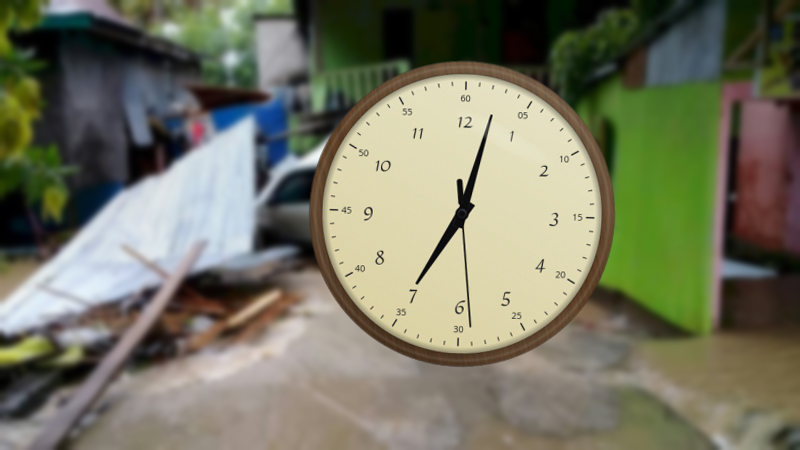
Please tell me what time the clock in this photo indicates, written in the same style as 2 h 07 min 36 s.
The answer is 7 h 02 min 29 s
